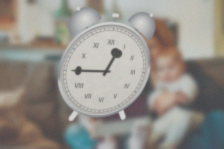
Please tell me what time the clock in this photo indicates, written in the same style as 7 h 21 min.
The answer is 12 h 45 min
